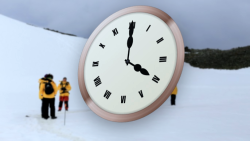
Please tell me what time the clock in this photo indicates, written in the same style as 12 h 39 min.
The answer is 4 h 00 min
